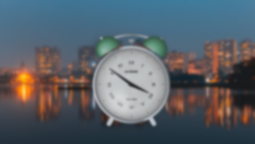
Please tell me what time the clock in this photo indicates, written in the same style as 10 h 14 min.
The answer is 3 h 51 min
